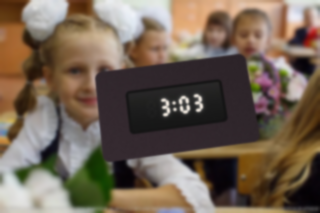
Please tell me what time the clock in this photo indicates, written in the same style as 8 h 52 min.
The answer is 3 h 03 min
